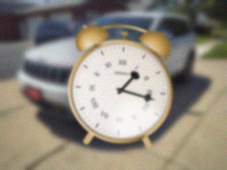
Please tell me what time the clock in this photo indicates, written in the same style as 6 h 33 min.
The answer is 1 h 17 min
